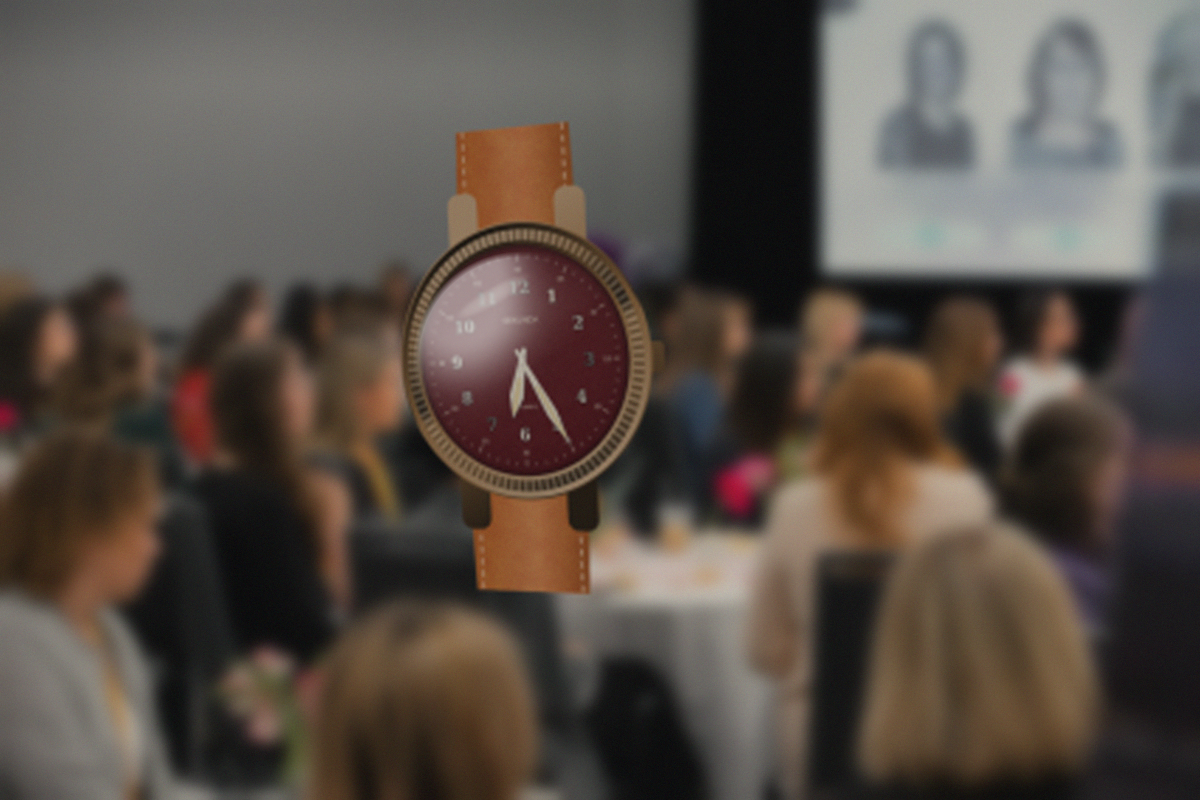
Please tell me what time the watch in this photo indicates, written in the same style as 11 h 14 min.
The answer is 6 h 25 min
